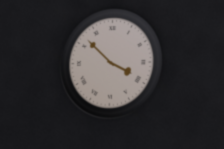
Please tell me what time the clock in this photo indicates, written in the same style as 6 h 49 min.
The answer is 3 h 52 min
